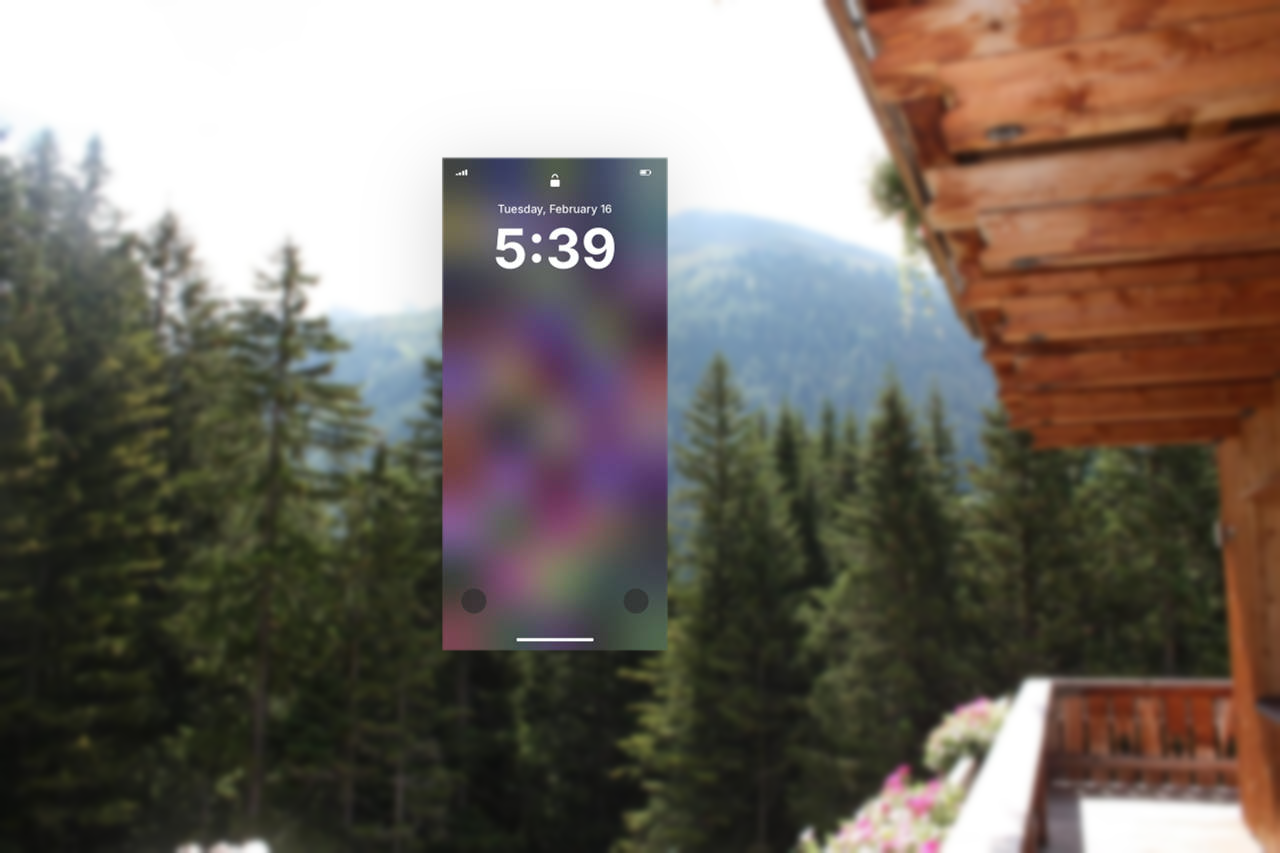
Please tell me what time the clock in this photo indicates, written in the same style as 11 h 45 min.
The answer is 5 h 39 min
